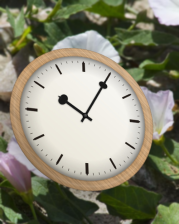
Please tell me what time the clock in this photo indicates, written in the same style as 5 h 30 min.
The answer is 10 h 05 min
